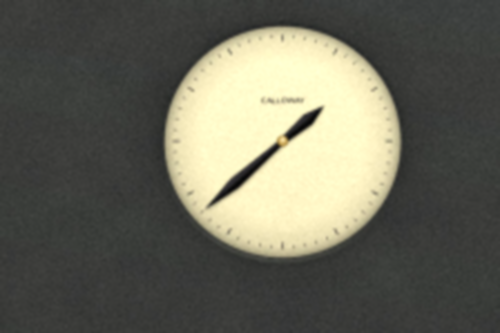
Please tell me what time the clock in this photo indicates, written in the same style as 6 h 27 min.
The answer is 1 h 38 min
